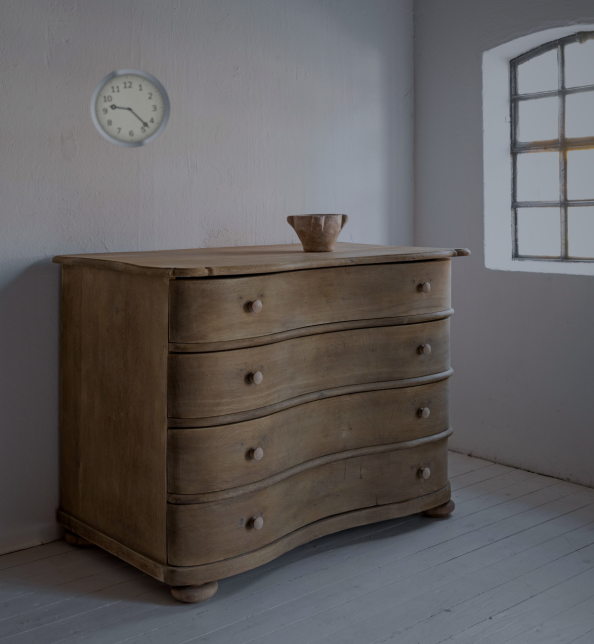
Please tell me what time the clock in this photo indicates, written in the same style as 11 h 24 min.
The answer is 9 h 23 min
